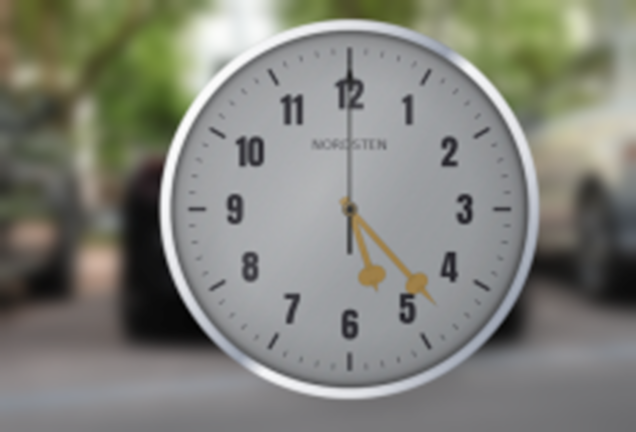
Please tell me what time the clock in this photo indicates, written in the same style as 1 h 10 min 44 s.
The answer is 5 h 23 min 00 s
